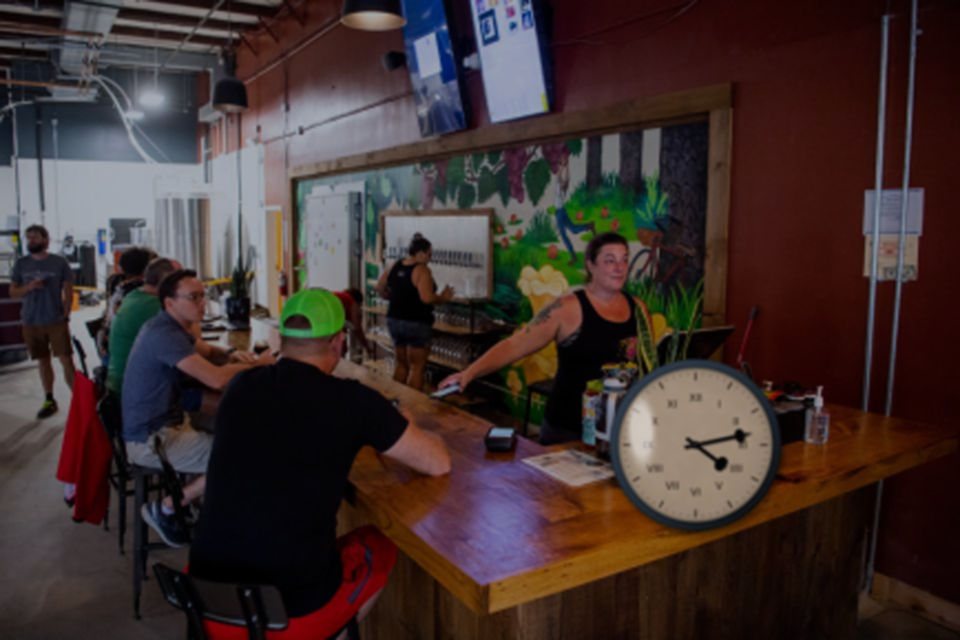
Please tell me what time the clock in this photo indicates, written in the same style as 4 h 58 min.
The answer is 4 h 13 min
